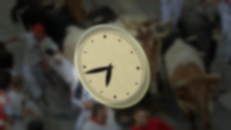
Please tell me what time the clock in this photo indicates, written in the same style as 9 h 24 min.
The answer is 6 h 43 min
